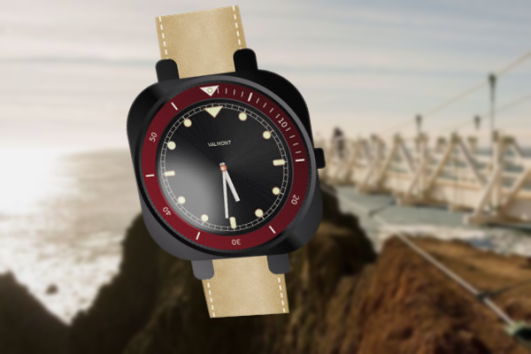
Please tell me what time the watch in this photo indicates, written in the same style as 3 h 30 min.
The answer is 5 h 31 min
